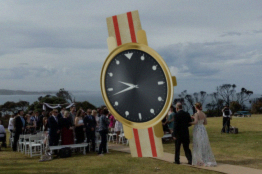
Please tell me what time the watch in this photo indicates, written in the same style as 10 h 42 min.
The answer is 9 h 43 min
